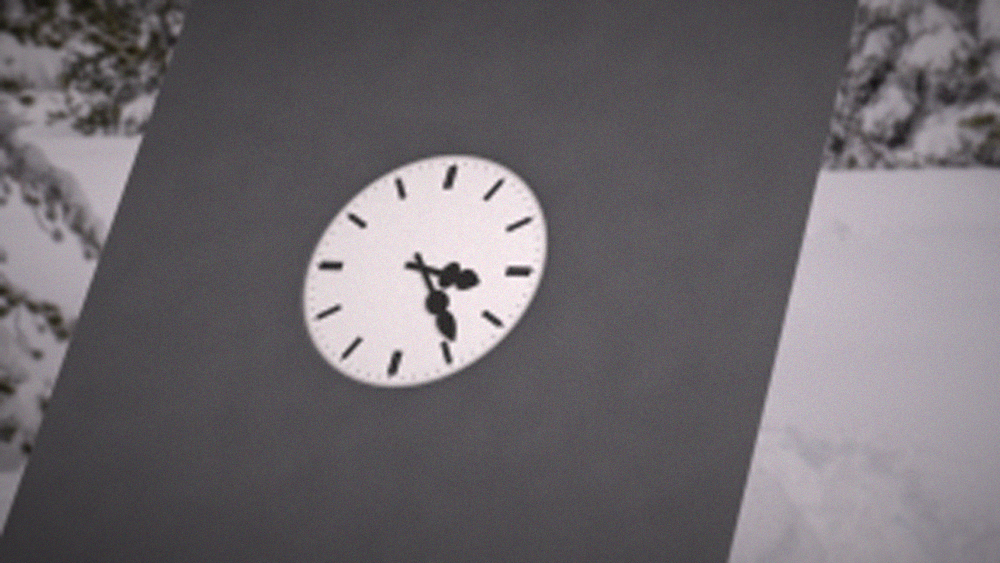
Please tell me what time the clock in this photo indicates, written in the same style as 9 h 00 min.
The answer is 3 h 24 min
